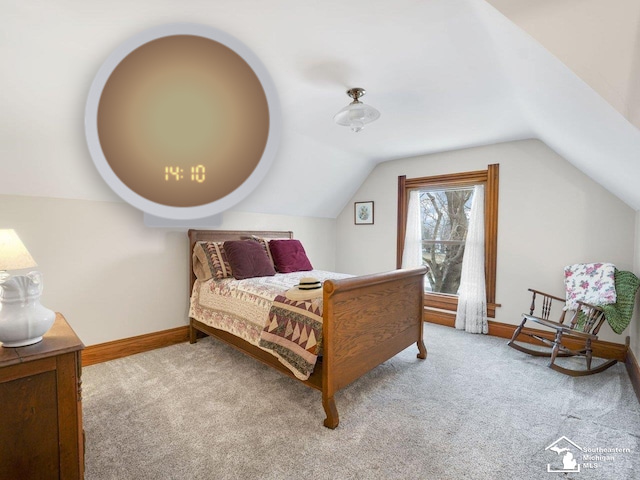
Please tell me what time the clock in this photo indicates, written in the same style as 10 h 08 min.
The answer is 14 h 10 min
